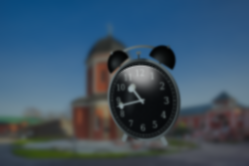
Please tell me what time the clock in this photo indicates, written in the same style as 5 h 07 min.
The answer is 10 h 43 min
